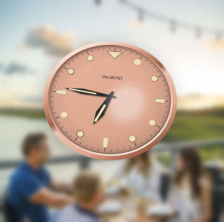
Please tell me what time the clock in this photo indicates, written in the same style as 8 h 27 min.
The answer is 6 h 46 min
